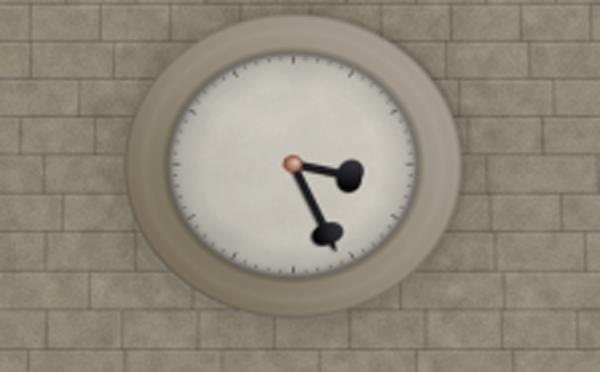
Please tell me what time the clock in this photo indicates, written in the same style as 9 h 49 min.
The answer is 3 h 26 min
